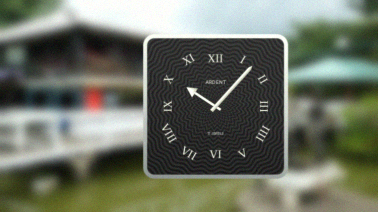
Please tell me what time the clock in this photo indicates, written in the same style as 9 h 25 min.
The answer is 10 h 07 min
